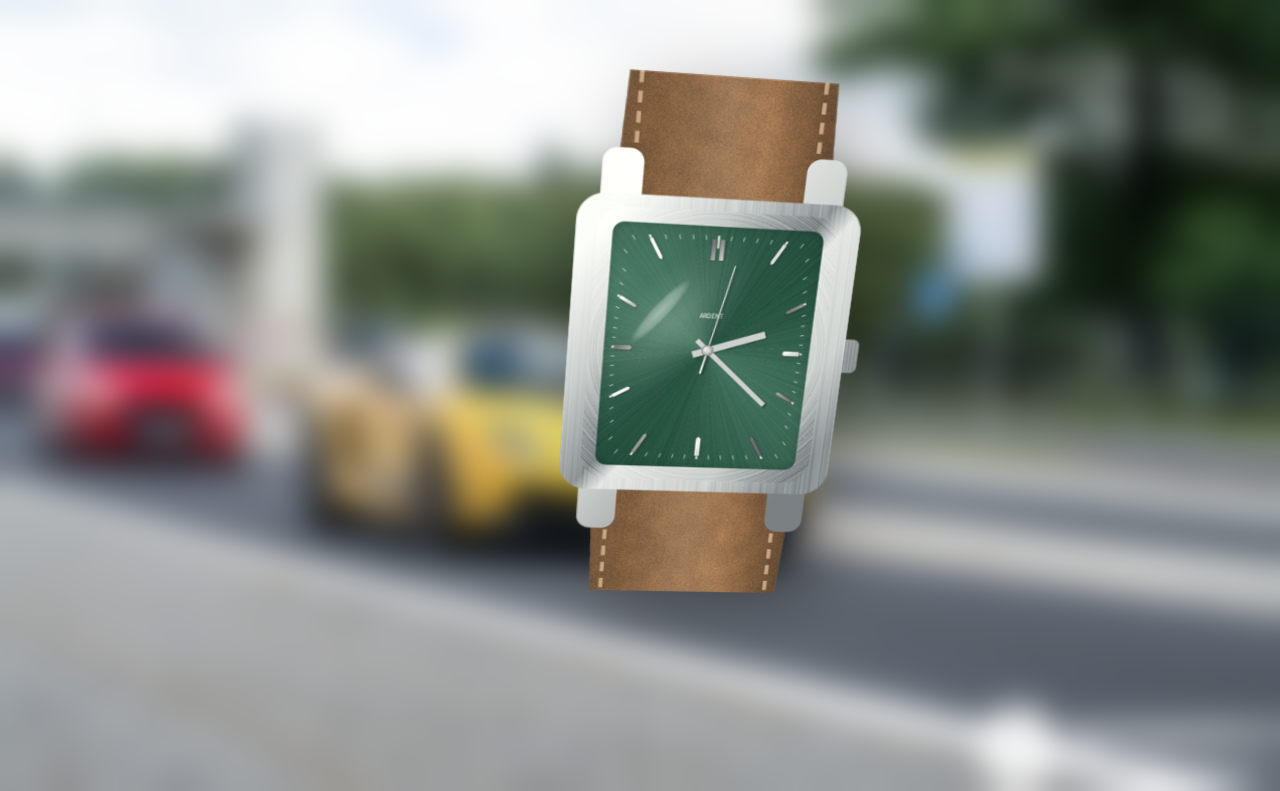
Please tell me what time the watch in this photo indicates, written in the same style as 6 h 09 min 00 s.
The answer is 2 h 22 min 02 s
